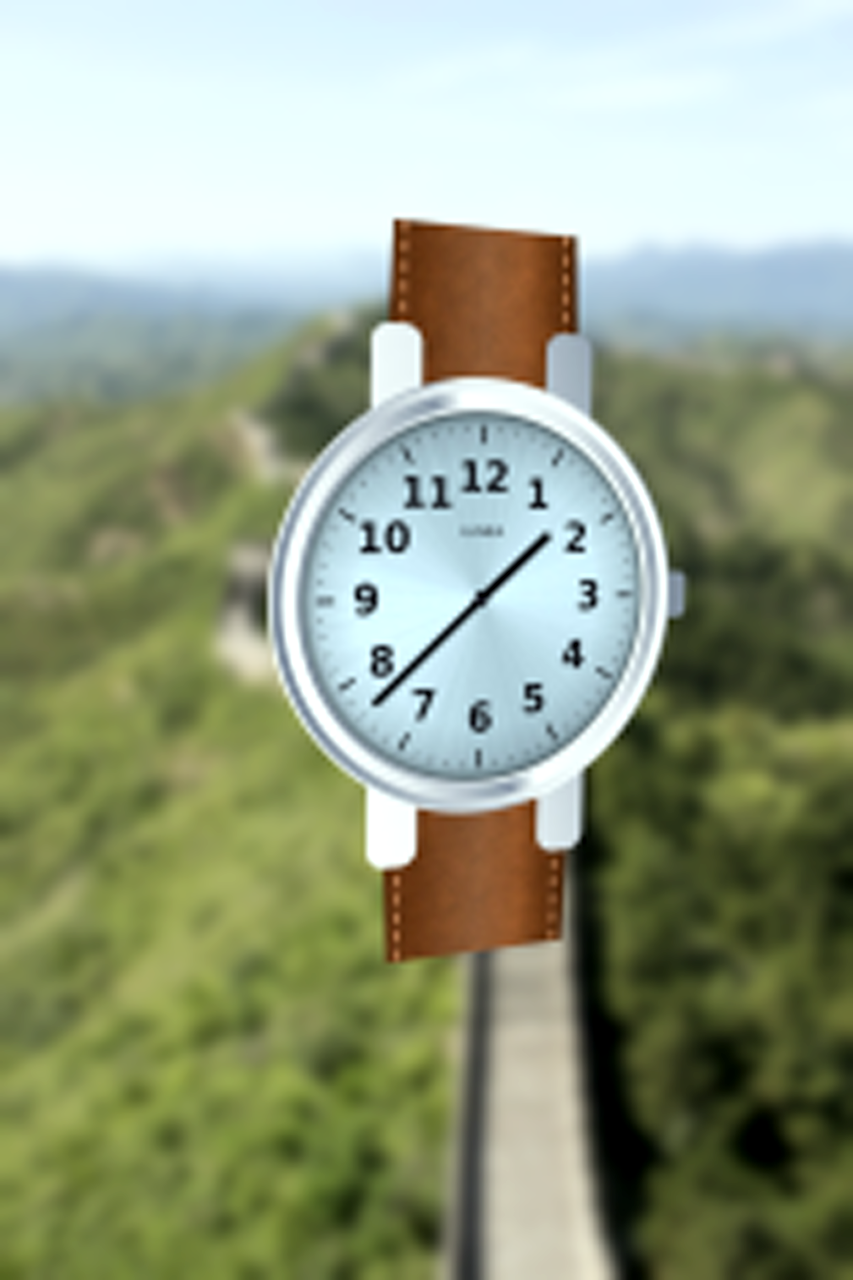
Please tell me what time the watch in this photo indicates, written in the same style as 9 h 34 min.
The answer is 1 h 38 min
